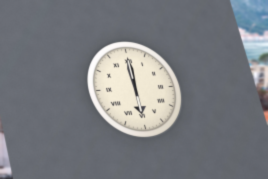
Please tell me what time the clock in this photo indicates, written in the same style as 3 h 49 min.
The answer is 6 h 00 min
